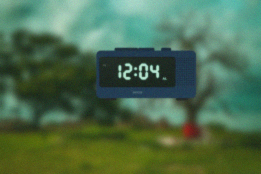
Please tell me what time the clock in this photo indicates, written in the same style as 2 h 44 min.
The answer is 12 h 04 min
